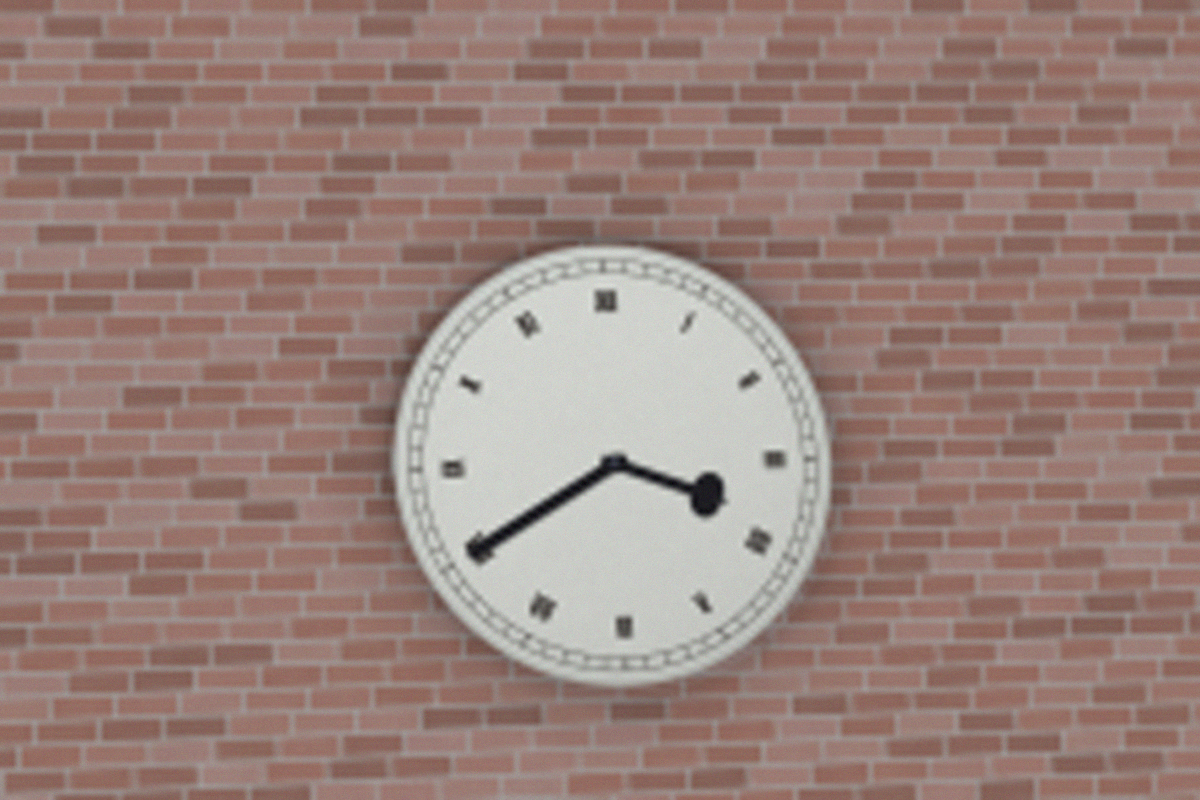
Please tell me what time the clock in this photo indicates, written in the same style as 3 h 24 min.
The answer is 3 h 40 min
